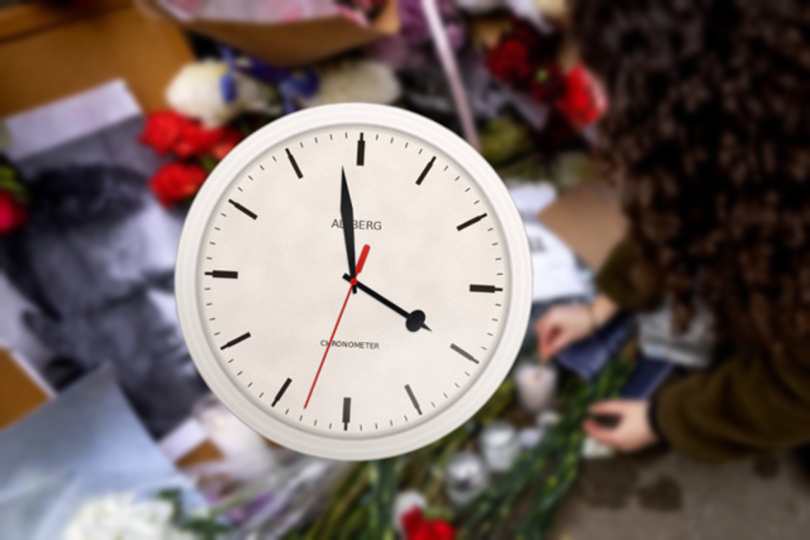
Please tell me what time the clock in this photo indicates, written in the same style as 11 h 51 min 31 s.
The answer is 3 h 58 min 33 s
